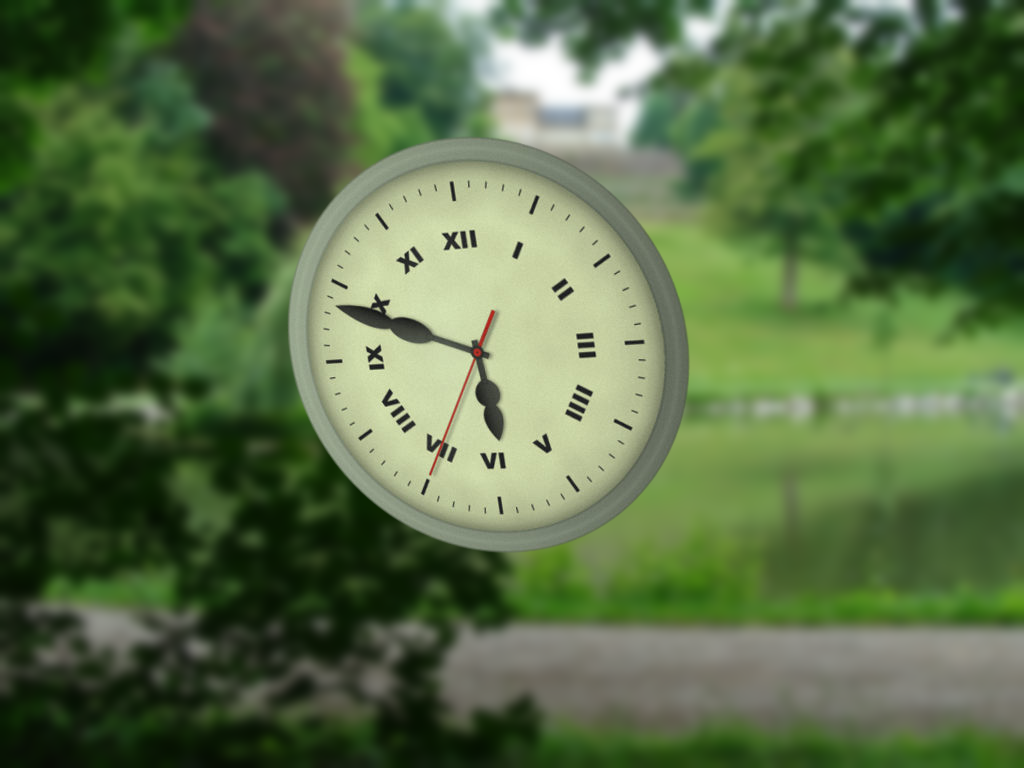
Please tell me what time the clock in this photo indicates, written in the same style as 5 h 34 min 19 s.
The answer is 5 h 48 min 35 s
